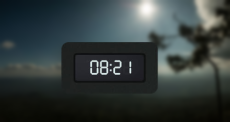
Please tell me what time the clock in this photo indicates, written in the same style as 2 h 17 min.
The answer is 8 h 21 min
